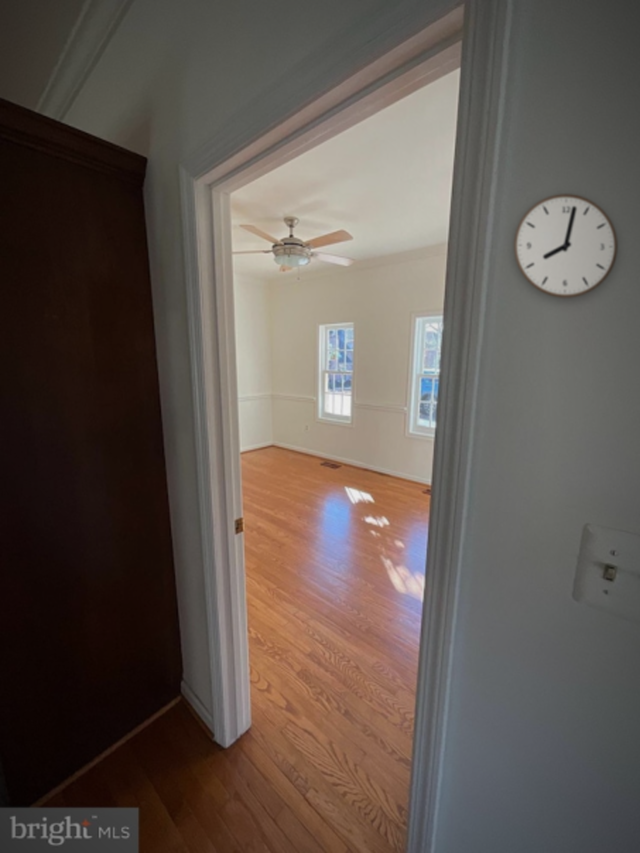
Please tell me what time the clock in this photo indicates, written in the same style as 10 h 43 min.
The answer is 8 h 02 min
